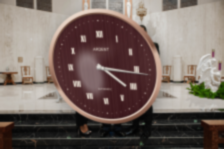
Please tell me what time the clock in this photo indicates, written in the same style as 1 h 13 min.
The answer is 4 h 16 min
